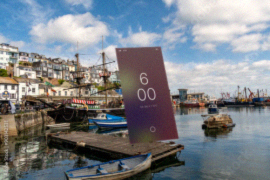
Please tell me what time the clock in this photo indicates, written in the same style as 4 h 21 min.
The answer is 6 h 00 min
